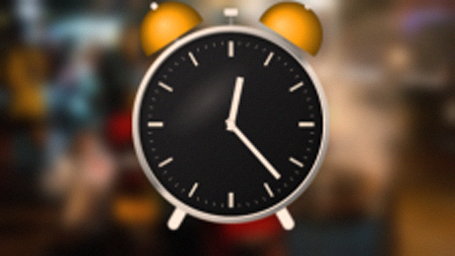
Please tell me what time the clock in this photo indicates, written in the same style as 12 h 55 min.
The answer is 12 h 23 min
